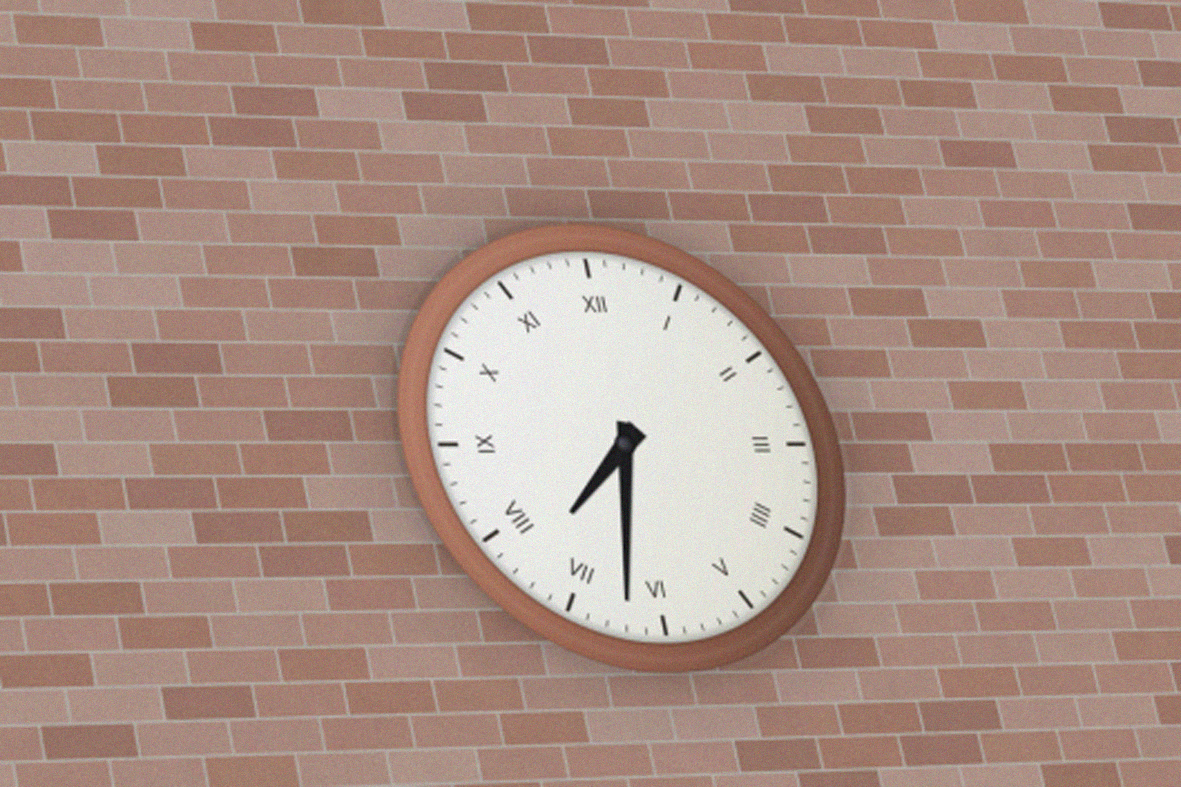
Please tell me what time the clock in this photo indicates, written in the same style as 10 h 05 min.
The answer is 7 h 32 min
